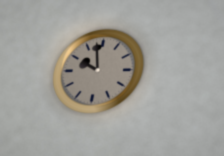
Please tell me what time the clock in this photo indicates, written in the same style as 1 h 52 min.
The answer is 9 h 58 min
